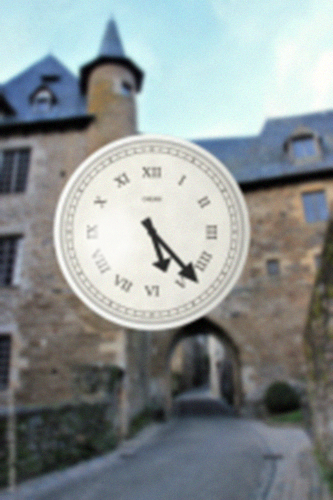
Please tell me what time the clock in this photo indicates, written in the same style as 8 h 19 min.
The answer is 5 h 23 min
